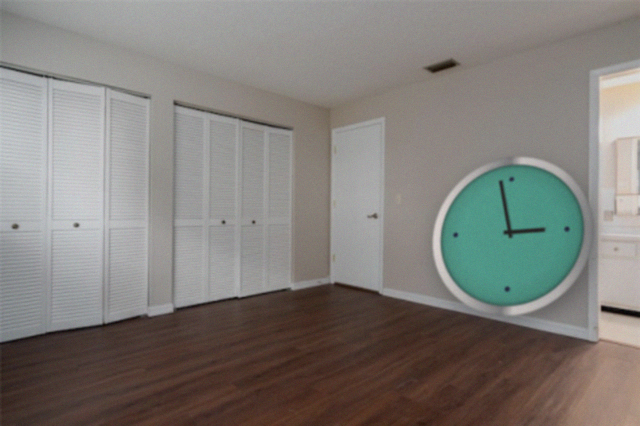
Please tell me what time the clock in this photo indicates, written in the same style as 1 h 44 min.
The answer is 2 h 58 min
